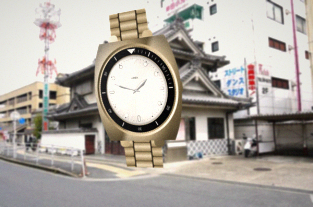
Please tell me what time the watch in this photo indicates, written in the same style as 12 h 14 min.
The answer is 1 h 48 min
